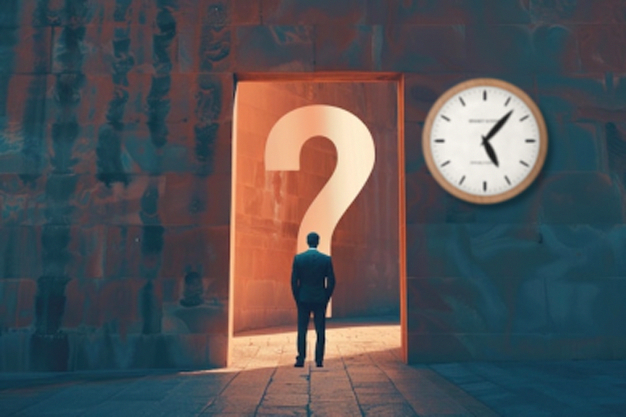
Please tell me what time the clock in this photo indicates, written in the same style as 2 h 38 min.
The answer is 5 h 07 min
